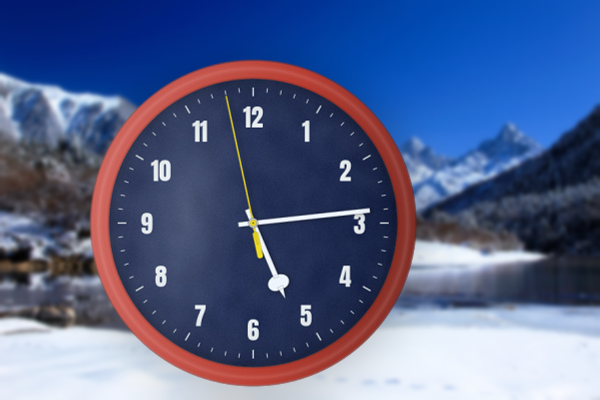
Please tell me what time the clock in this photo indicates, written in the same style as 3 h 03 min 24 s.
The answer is 5 h 13 min 58 s
